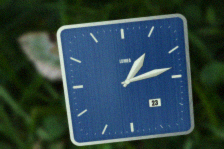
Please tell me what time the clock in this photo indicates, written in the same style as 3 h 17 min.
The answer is 1 h 13 min
